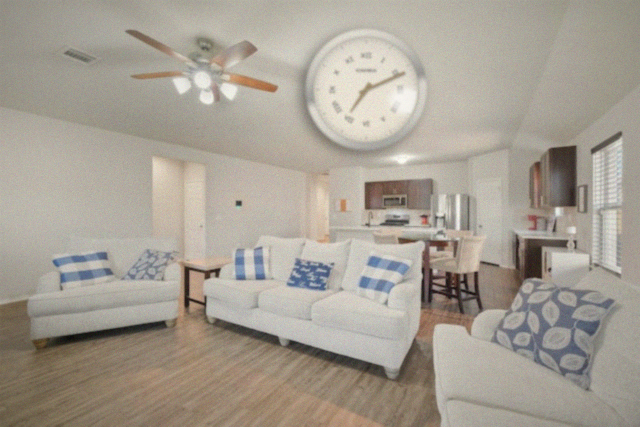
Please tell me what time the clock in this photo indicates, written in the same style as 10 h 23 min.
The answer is 7 h 11 min
